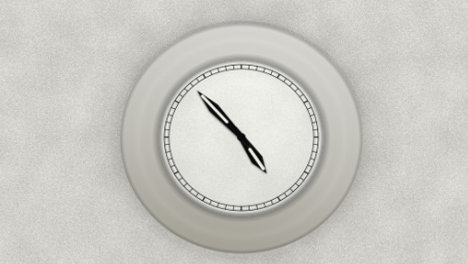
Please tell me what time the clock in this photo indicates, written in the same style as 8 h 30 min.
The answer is 4 h 53 min
